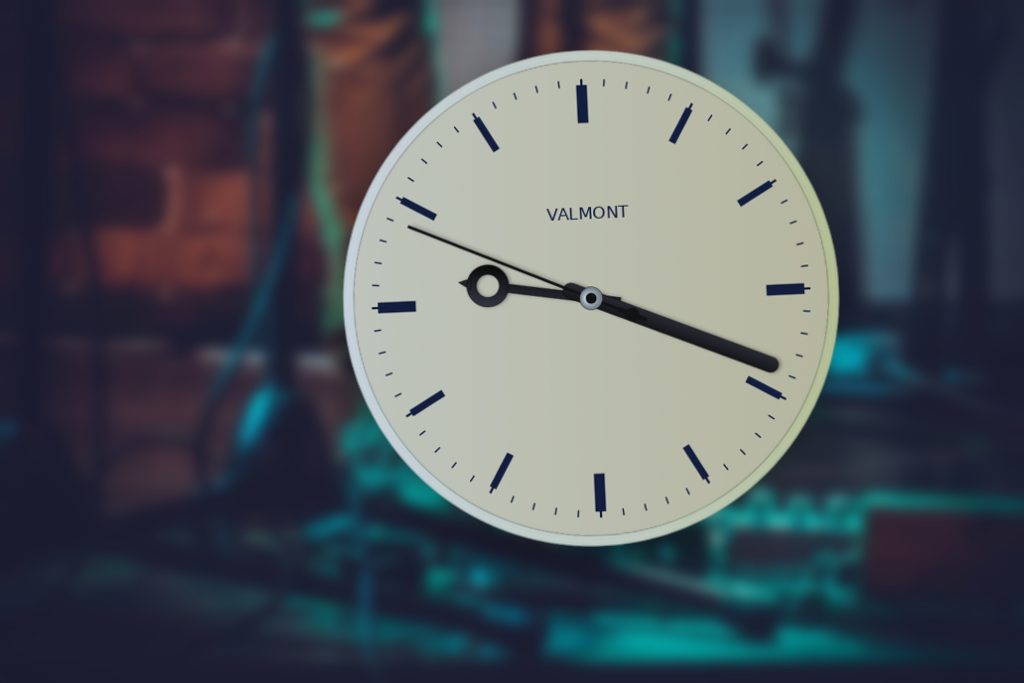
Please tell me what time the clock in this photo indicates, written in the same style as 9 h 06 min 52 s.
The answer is 9 h 18 min 49 s
